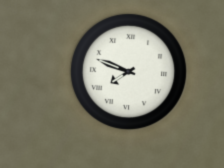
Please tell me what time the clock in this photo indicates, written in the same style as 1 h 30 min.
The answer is 7 h 48 min
